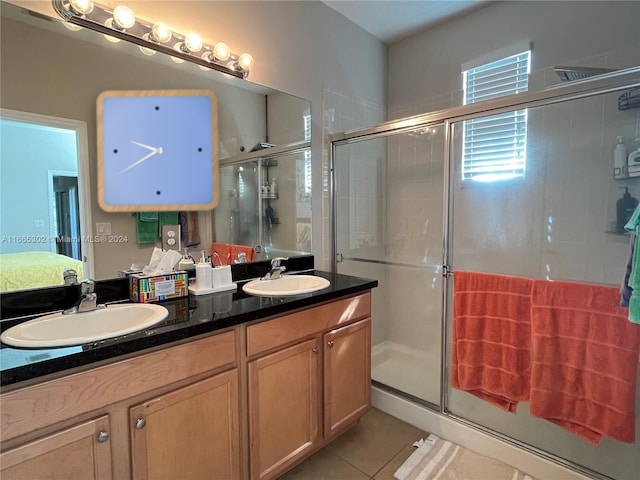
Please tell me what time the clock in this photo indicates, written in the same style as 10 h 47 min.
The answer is 9 h 40 min
